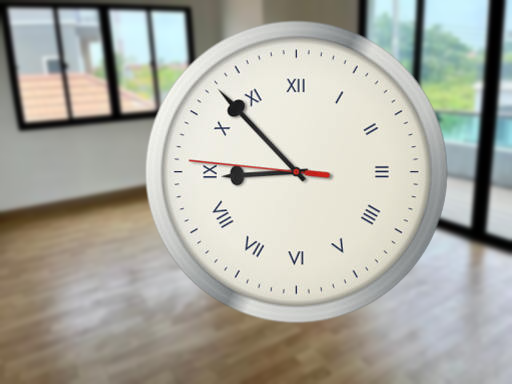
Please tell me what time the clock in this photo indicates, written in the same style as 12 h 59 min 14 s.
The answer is 8 h 52 min 46 s
